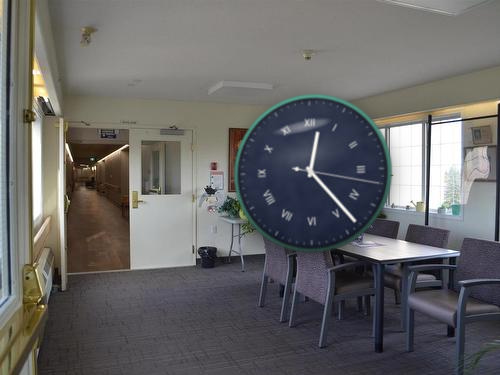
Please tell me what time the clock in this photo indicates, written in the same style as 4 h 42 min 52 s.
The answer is 12 h 23 min 17 s
